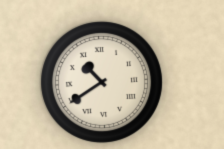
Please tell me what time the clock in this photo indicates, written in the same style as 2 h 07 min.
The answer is 10 h 40 min
